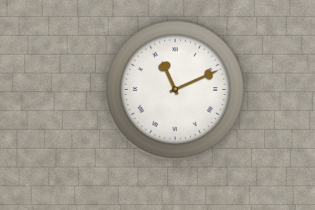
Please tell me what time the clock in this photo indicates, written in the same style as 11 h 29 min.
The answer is 11 h 11 min
